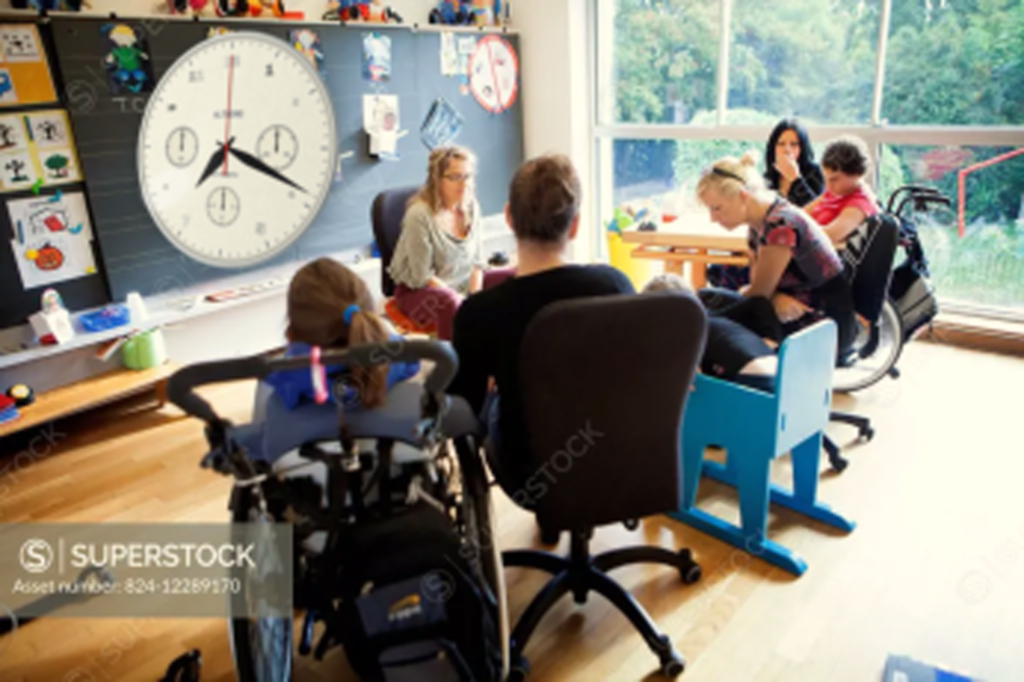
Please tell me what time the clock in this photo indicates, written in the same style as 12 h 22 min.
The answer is 7 h 19 min
